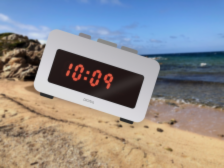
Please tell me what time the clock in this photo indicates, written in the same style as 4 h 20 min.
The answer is 10 h 09 min
